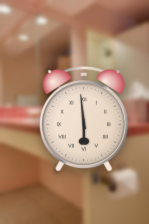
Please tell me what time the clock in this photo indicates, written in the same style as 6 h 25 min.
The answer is 5 h 59 min
